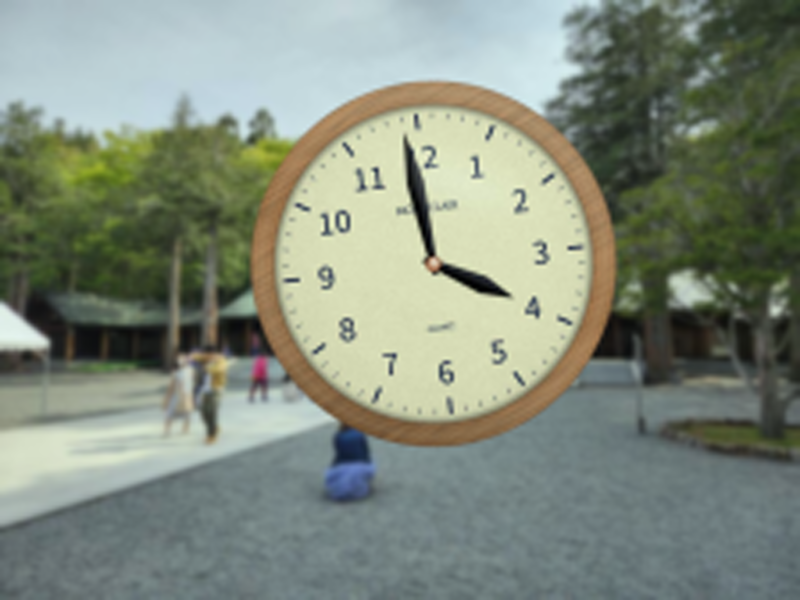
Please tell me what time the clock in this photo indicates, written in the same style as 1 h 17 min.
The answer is 3 h 59 min
